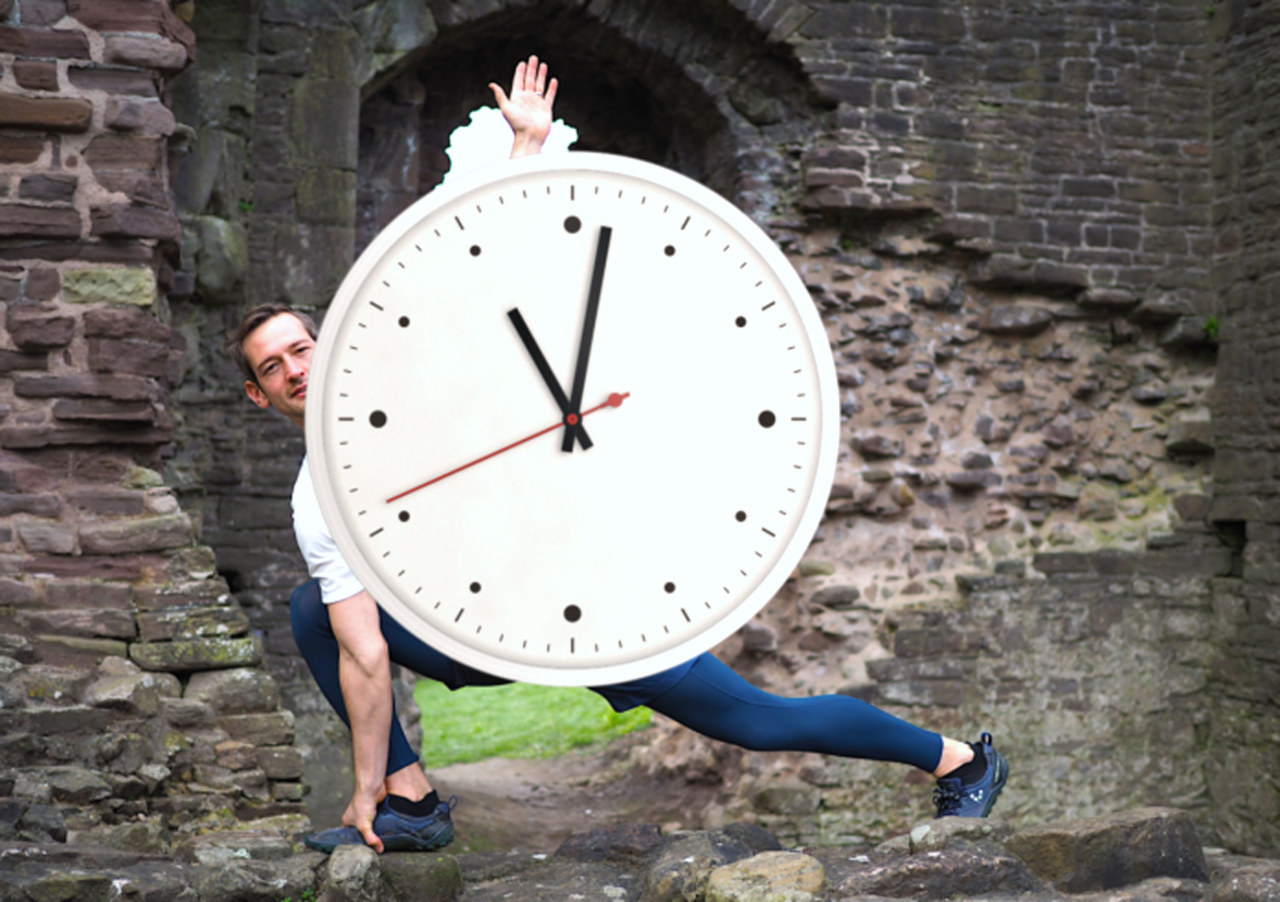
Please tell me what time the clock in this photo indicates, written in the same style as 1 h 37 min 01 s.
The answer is 11 h 01 min 41 s
